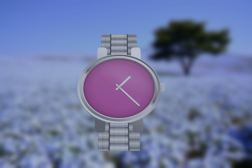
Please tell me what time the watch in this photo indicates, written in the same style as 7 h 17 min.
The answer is 1 h 23 min
